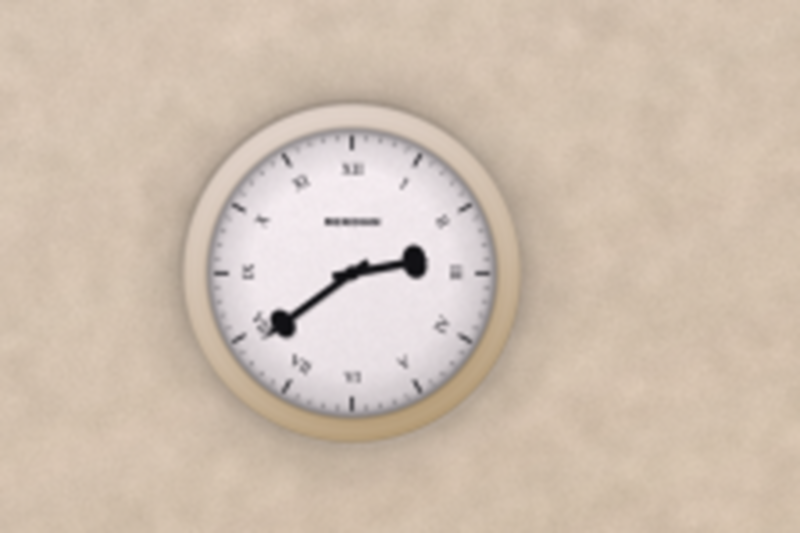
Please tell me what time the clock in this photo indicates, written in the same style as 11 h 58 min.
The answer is 2 h 39 min
